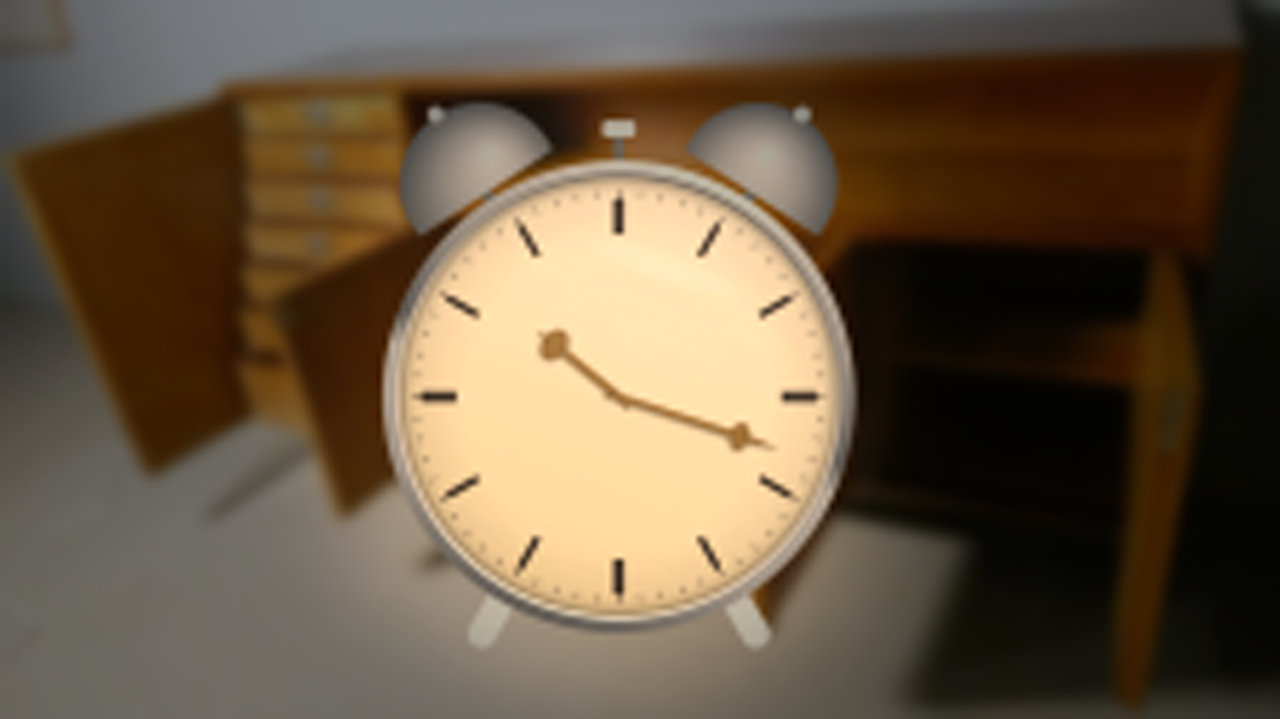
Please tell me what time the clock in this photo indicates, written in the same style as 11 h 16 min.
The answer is 10 h 18 min
